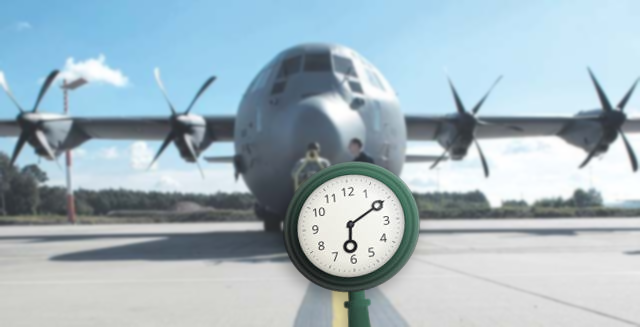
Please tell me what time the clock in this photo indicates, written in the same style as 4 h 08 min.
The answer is 6 h 10 min
